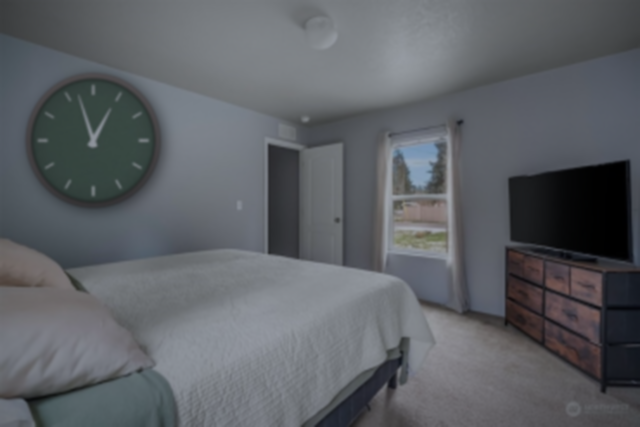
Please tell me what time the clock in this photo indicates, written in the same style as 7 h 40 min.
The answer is 12 h 57 min
